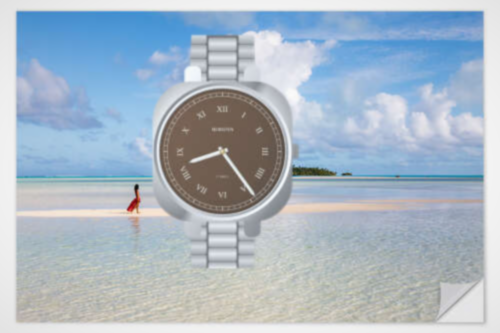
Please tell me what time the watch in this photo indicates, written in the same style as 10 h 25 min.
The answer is 8 h 24 min
